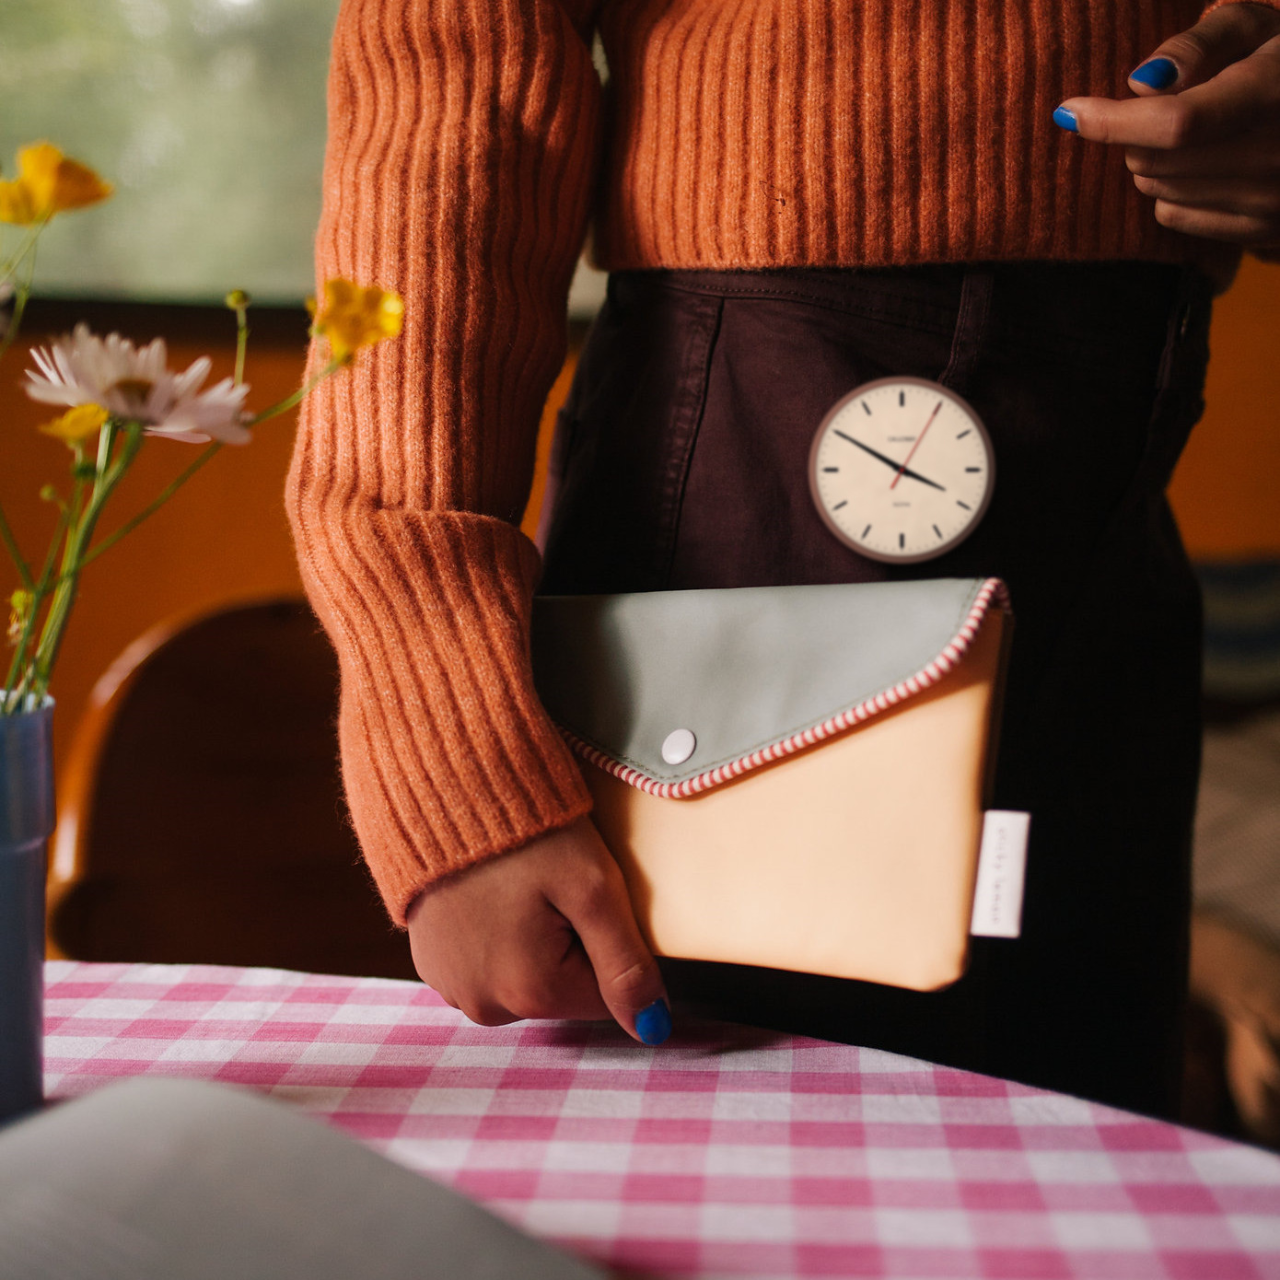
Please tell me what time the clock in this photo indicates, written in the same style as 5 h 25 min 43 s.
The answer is 3 h 50 min 05 s
